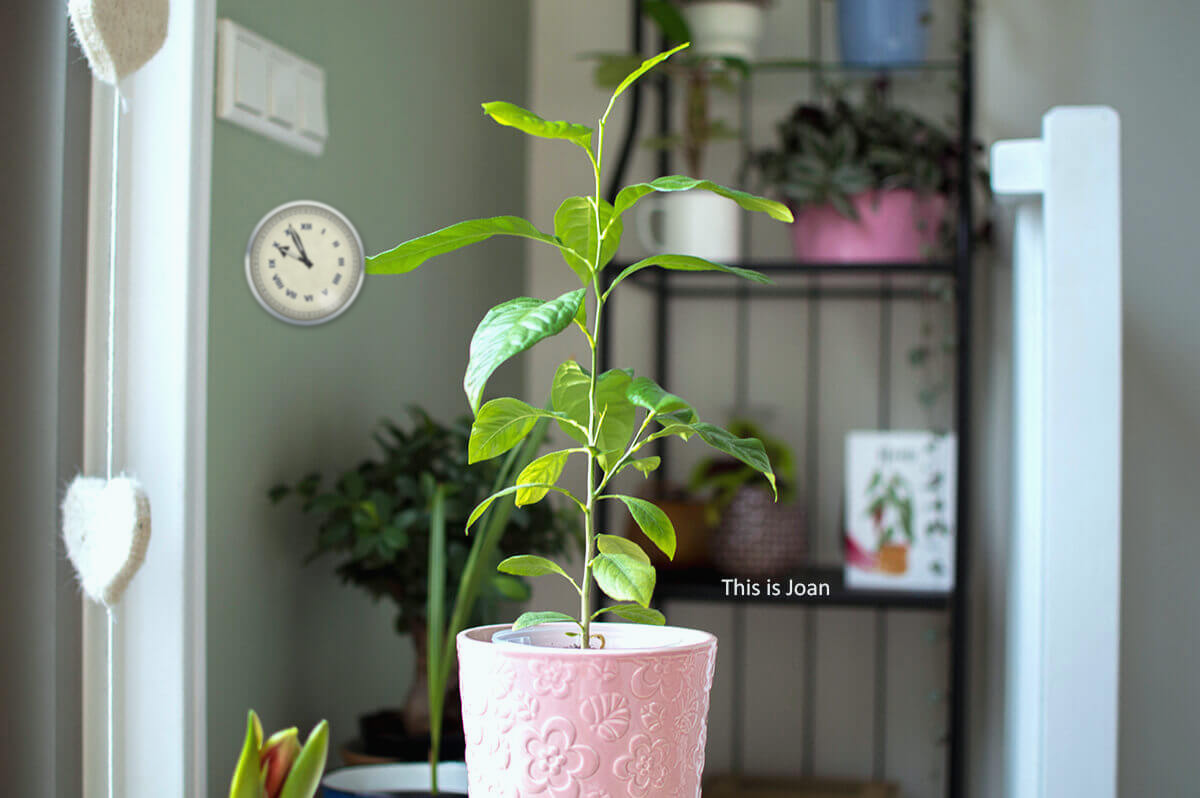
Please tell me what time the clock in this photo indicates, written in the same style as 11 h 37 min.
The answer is 9 h 56 min
